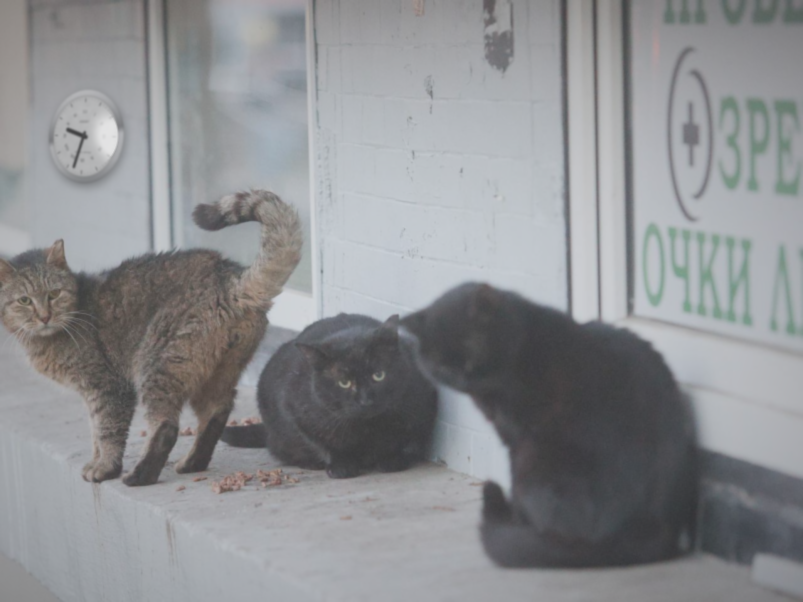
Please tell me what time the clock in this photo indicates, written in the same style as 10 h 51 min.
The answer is 9 h 33 min
